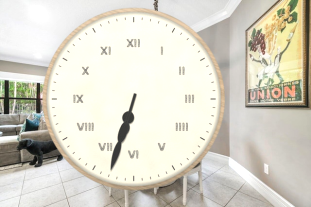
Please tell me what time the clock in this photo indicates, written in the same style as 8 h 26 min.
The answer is 6 h 33 min
